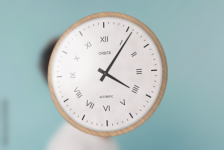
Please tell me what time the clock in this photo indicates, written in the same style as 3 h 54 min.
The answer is 4 h 06 min
